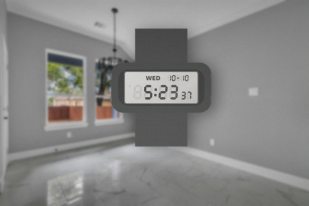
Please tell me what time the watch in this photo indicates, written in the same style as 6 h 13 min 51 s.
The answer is 5 h 23 min 37 s
